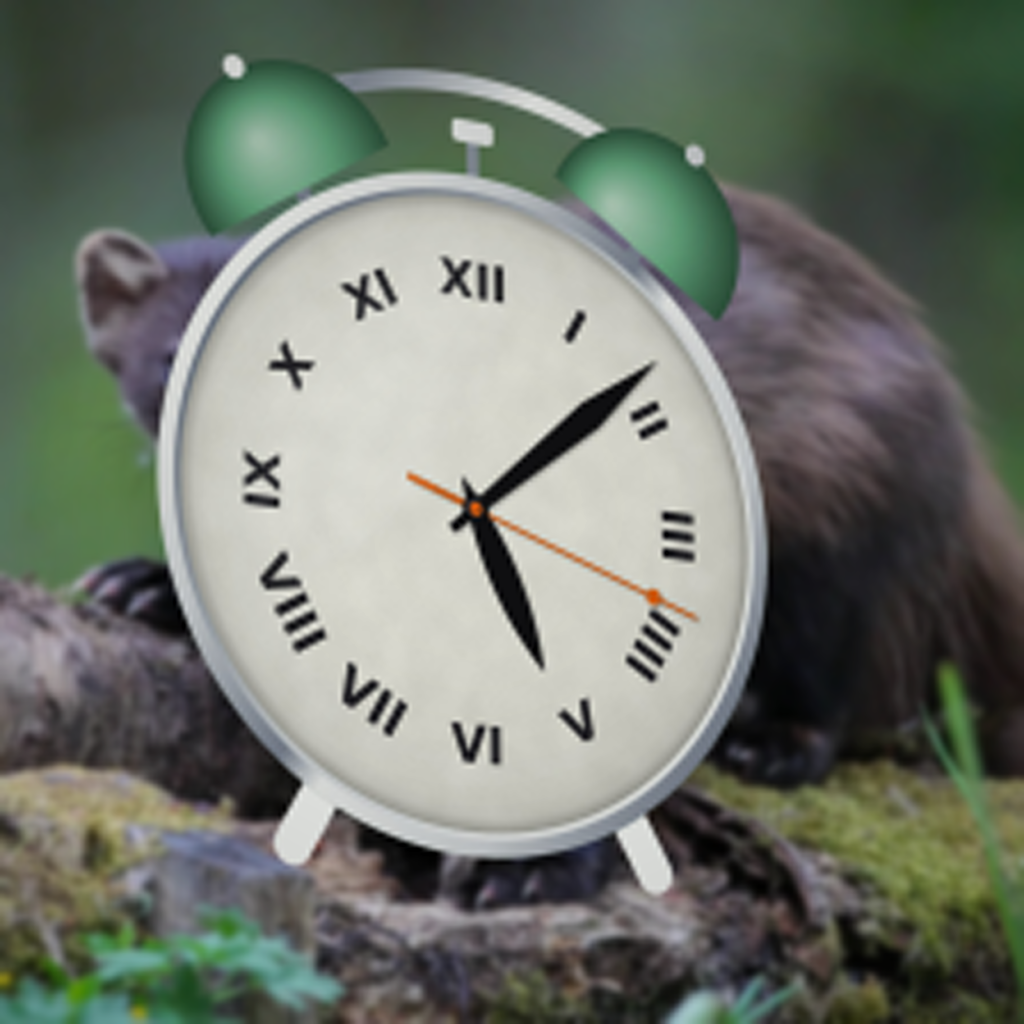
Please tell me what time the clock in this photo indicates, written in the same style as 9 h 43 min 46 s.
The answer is 5 h 08 min 18 s
